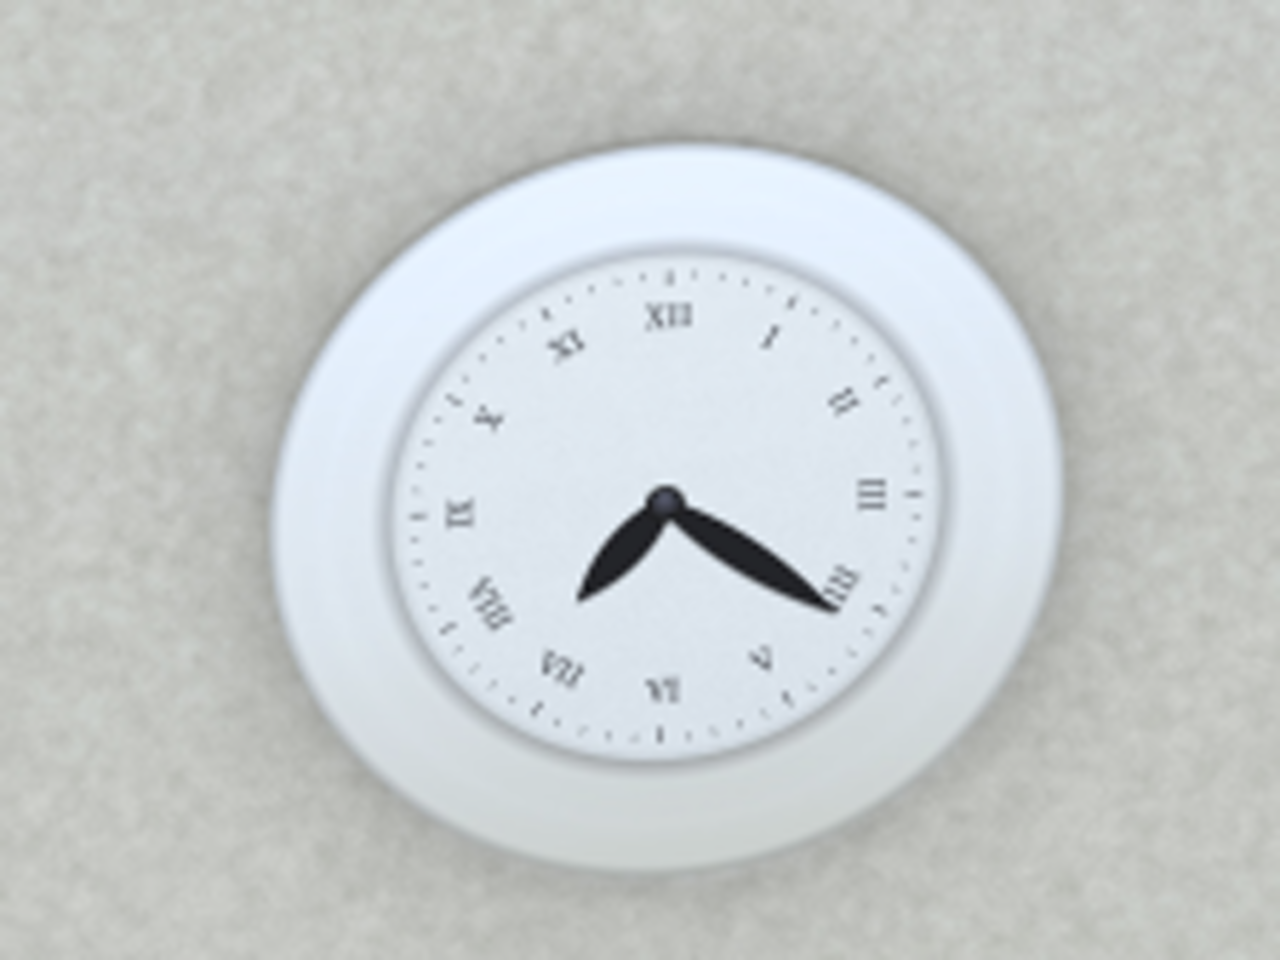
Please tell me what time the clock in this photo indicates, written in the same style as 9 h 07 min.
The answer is 7 h 21 min
